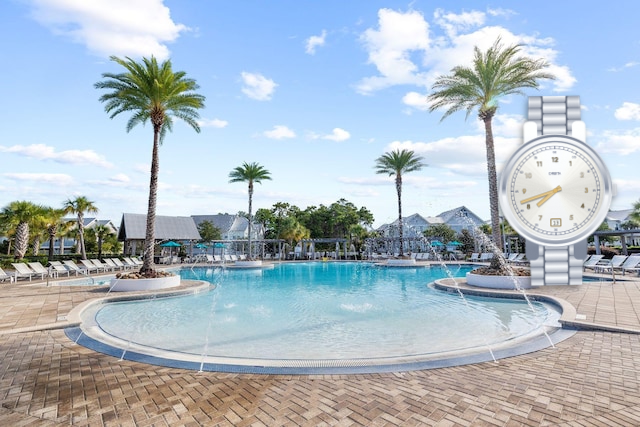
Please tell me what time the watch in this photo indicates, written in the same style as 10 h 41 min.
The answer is 7 h 42 min
